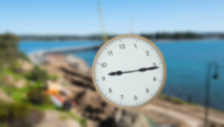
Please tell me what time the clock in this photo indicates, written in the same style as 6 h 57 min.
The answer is 9 h 16 min
